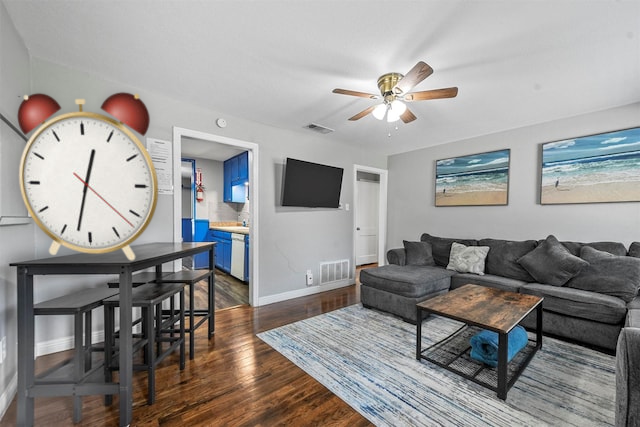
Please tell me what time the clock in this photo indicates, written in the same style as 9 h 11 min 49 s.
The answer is 12 h 32 min 22 s
